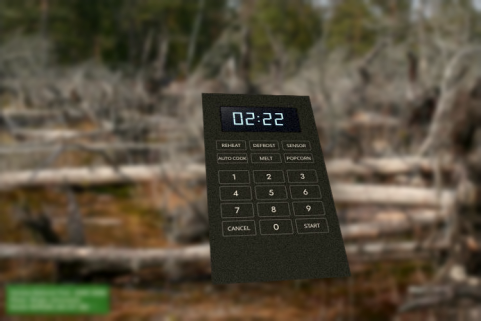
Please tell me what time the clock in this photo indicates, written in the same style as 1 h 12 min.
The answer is 2 h 22 min
